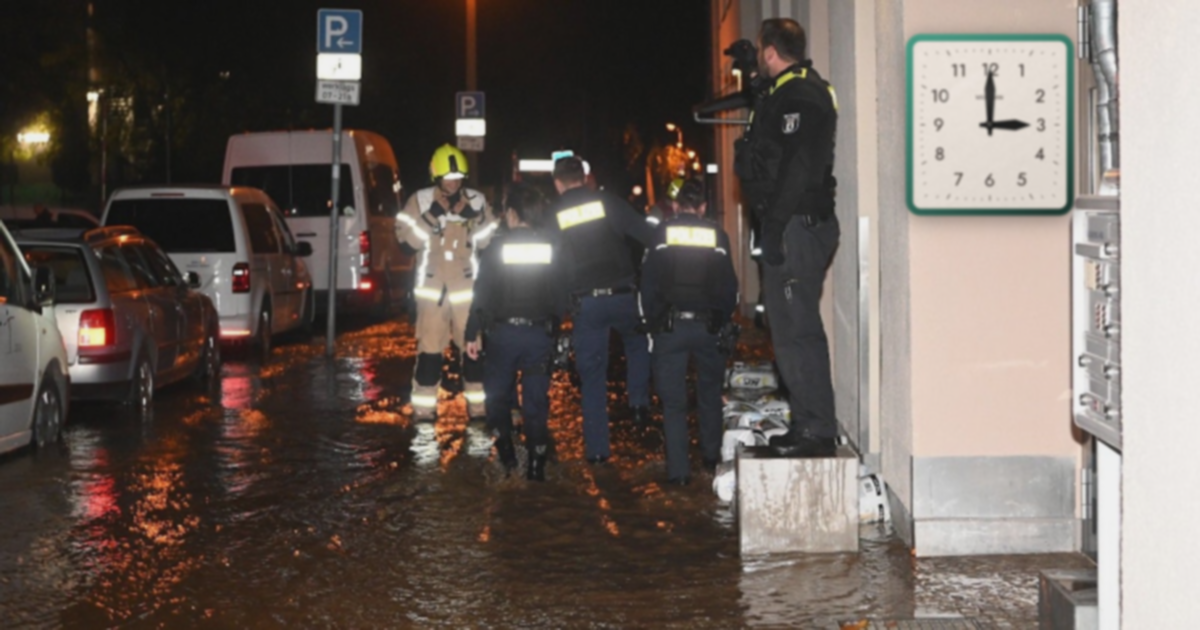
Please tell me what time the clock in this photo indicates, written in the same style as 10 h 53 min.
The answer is 3 h 00 min
